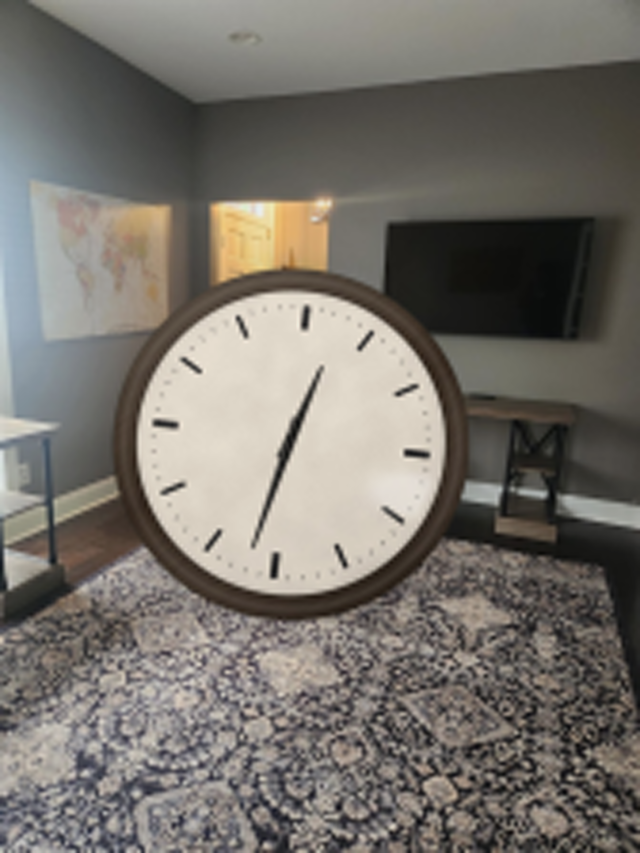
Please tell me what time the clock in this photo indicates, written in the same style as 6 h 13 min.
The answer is 12 h 32 min
